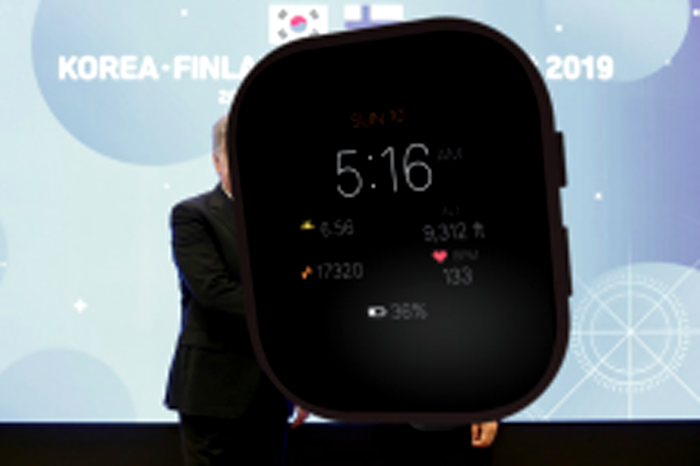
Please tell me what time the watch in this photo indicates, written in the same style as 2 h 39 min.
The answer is 5 h 16 min
